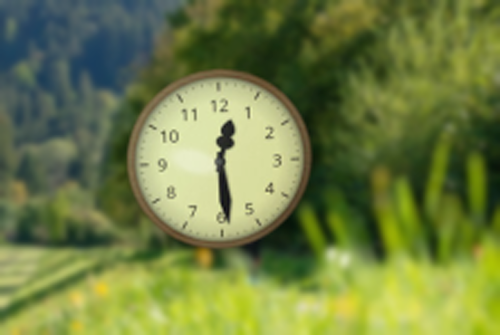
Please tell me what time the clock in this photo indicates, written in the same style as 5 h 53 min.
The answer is 12 h 29 min
